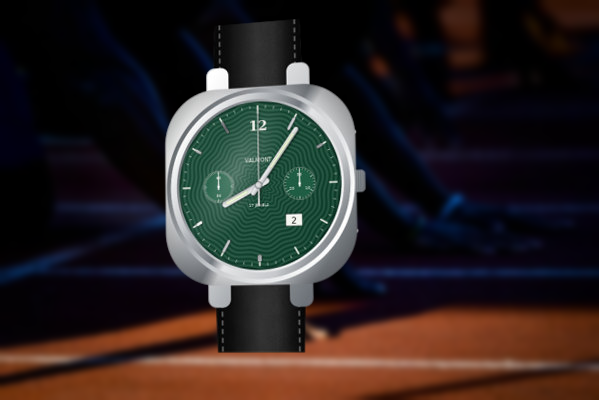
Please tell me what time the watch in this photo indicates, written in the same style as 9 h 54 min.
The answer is 8 h 06 min
